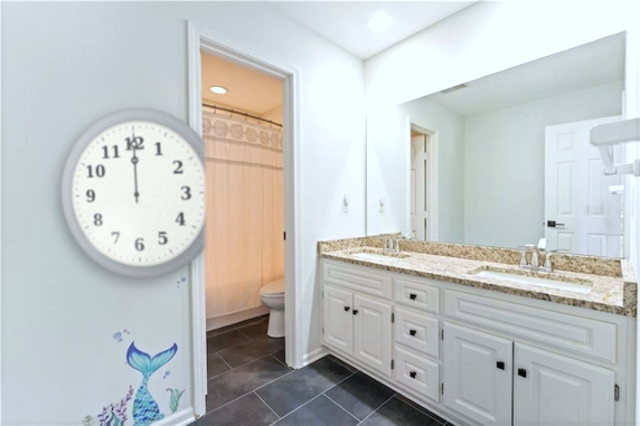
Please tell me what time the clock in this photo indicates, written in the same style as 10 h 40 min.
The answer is 12 h 00 min
